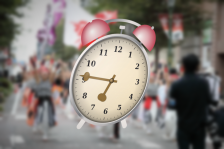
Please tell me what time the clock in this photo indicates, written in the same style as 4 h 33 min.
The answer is 6 h 46 min
